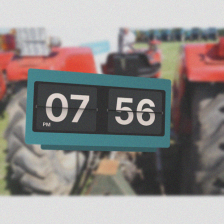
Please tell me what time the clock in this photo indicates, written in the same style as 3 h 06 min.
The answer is 7 h 56 min
